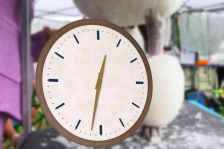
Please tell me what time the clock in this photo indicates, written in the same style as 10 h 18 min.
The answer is 12 h 32 min
